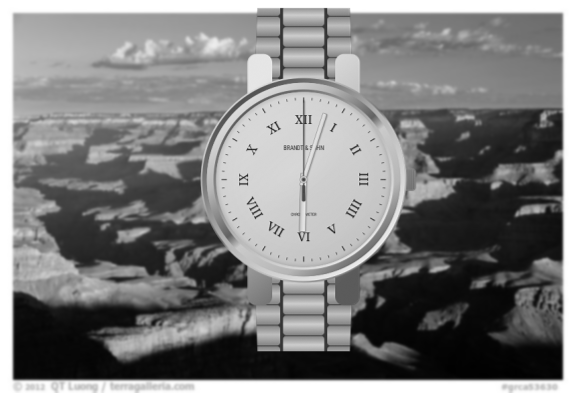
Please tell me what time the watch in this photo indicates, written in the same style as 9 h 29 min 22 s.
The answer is 6 h 03 min 00 s
